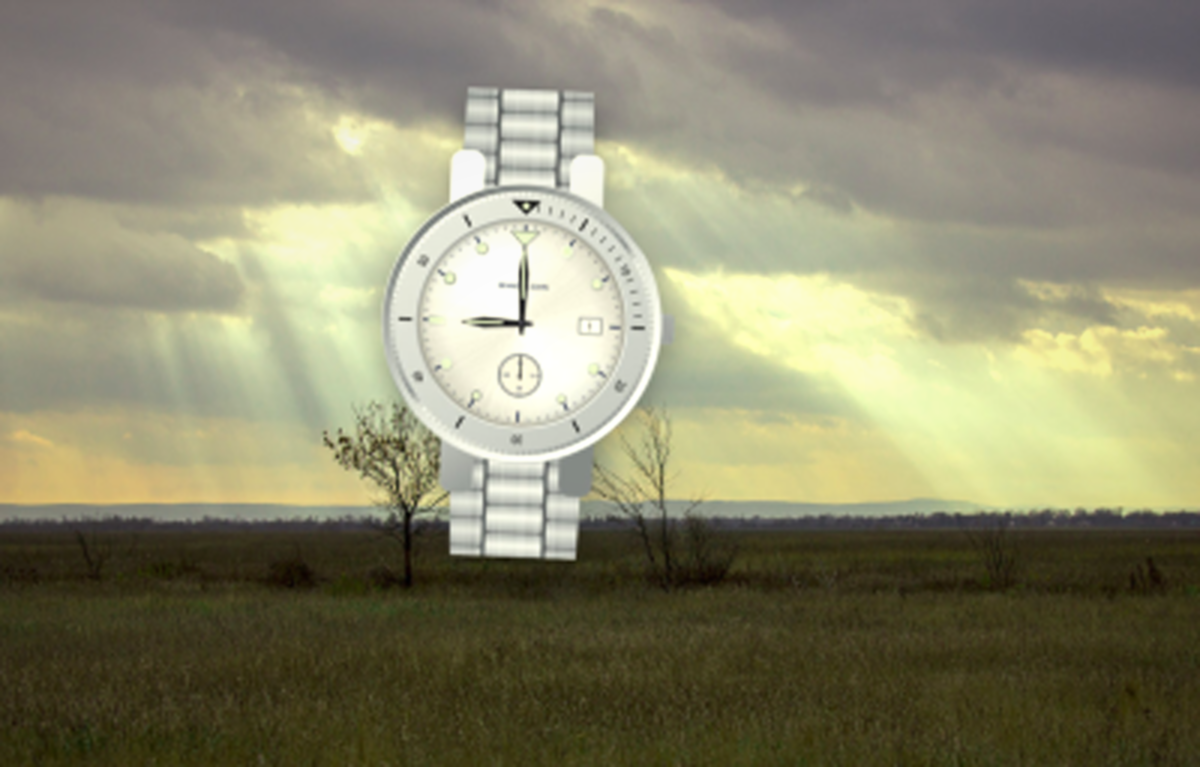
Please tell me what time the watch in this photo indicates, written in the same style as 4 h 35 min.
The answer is 9 h 00 min
